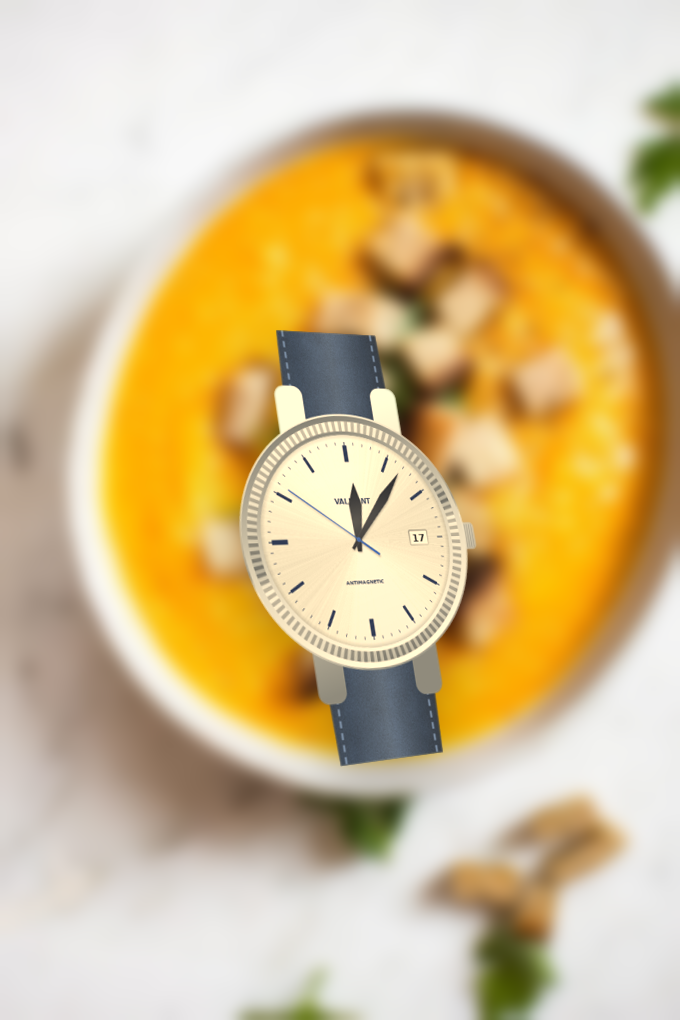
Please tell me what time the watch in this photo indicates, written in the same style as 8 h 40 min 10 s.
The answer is 12 h 06 min 51 s
